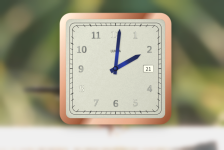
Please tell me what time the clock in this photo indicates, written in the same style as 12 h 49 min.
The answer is 2 h 01 min
